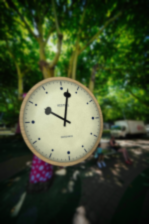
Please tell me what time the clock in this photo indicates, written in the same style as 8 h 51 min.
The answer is 10 h 02 min
